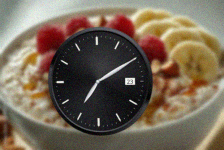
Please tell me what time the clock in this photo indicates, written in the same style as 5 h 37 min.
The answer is 7 h 10 min
